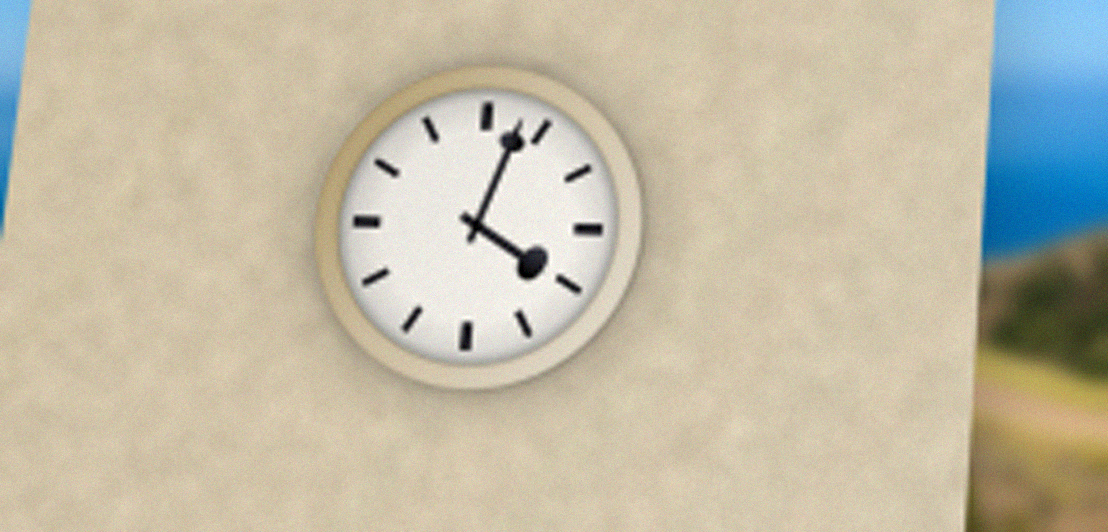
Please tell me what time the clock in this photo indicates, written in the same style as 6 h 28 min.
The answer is 4 h 03 min
